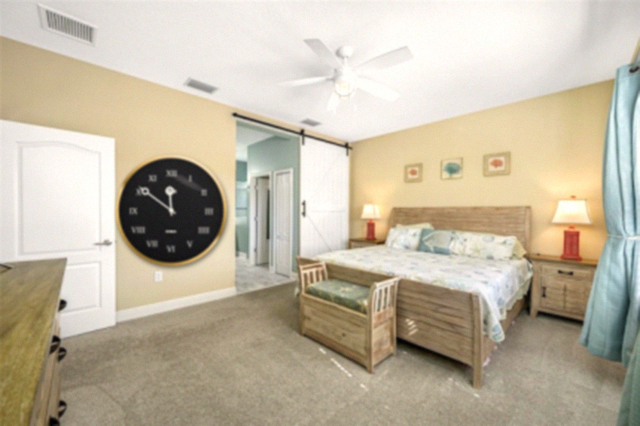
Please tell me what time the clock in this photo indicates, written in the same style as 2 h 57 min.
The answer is 11 h 51 min
